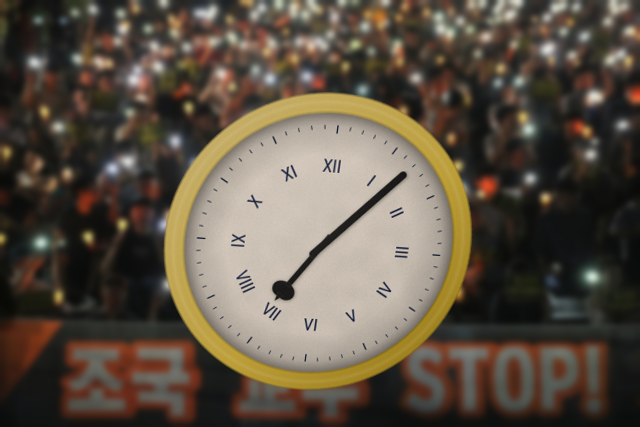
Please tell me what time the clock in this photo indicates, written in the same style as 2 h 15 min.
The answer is 7 h 07 min
